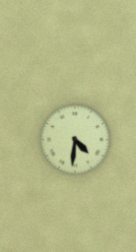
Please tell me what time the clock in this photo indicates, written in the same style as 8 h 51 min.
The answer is 4 h 31 min
